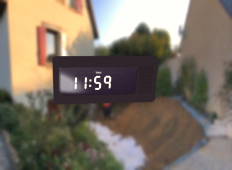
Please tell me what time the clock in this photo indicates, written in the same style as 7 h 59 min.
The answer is 11 h 59 min
